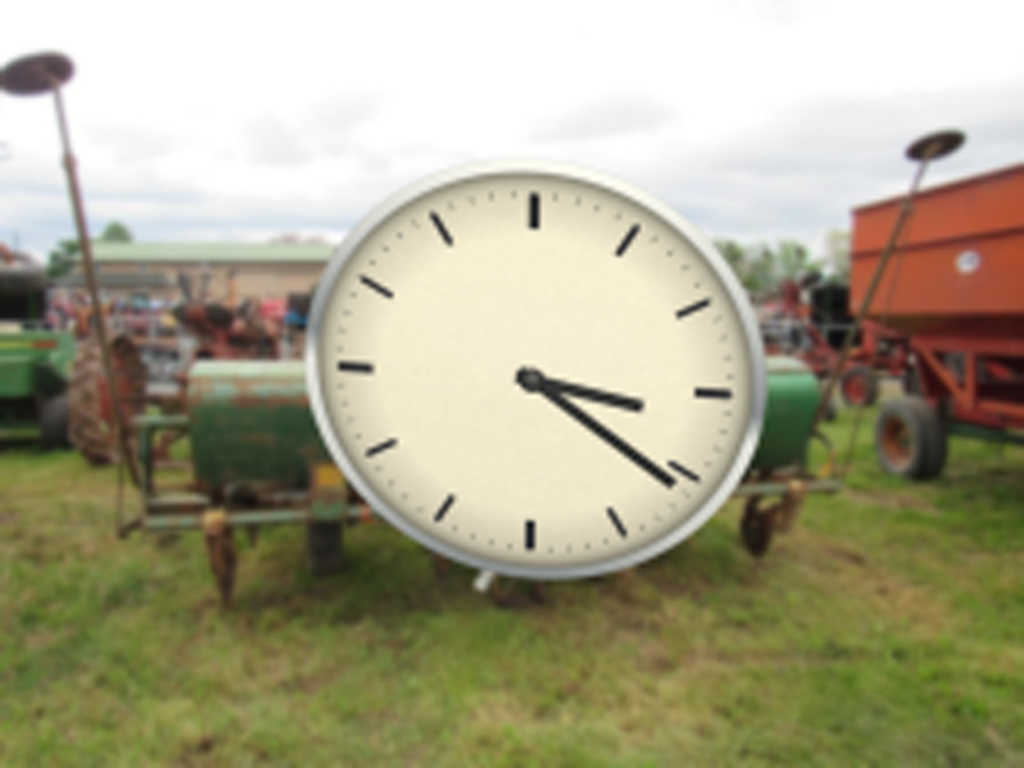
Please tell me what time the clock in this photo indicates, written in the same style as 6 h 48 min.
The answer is 3 h 21 min
